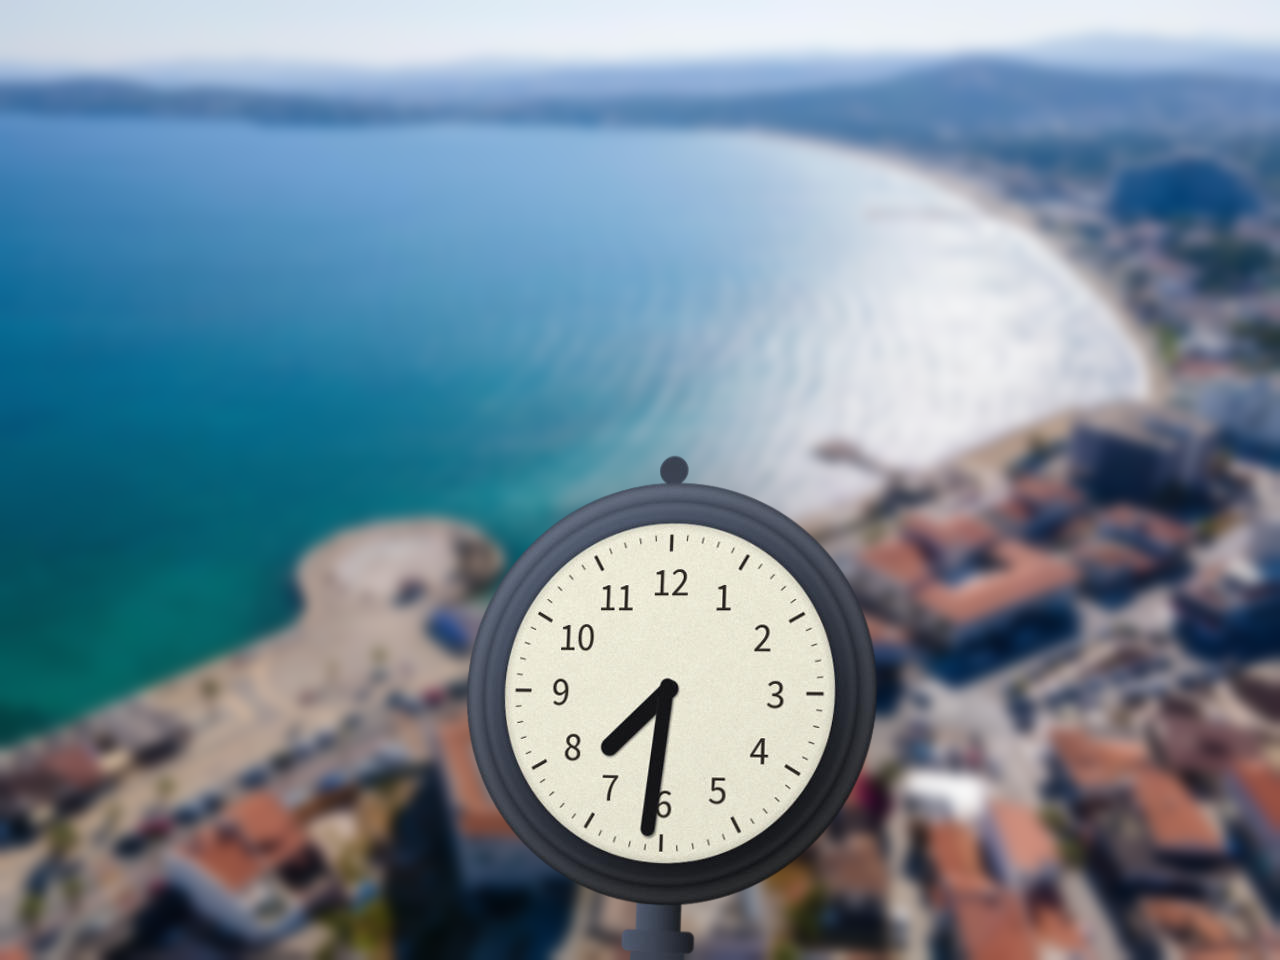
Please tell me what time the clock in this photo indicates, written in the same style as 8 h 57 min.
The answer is 7 h 31 min
